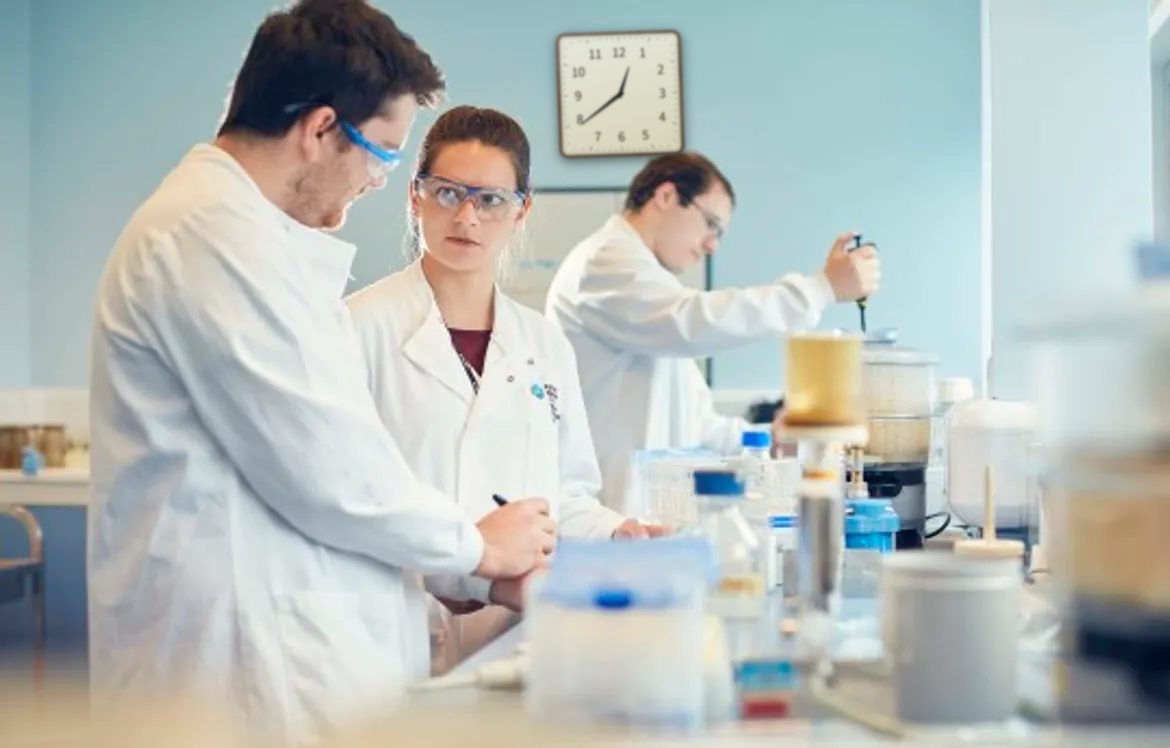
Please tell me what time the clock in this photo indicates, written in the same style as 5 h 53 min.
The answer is 12 h 39 min
